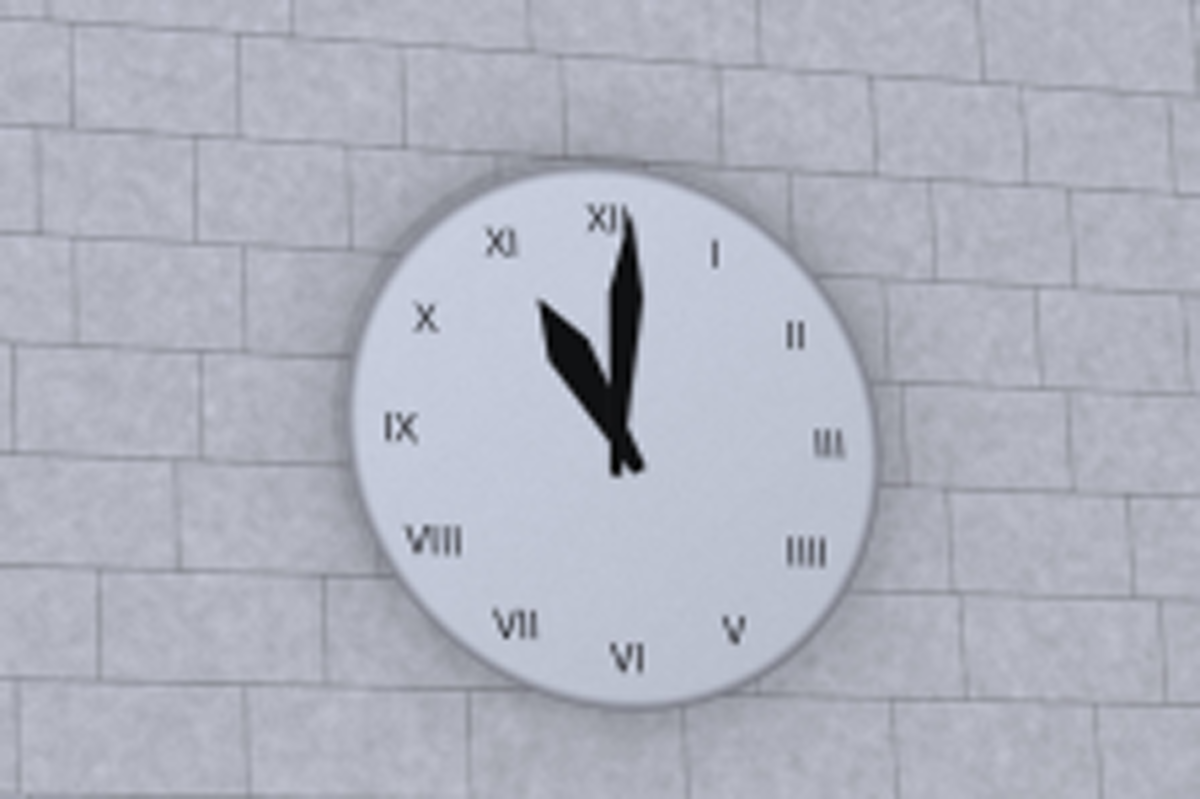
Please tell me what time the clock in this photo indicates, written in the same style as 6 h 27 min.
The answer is 11 h 01 min
